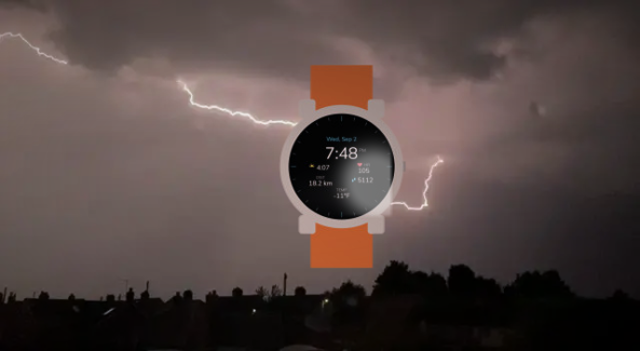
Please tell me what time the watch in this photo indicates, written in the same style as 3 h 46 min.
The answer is 7 h 48 min
